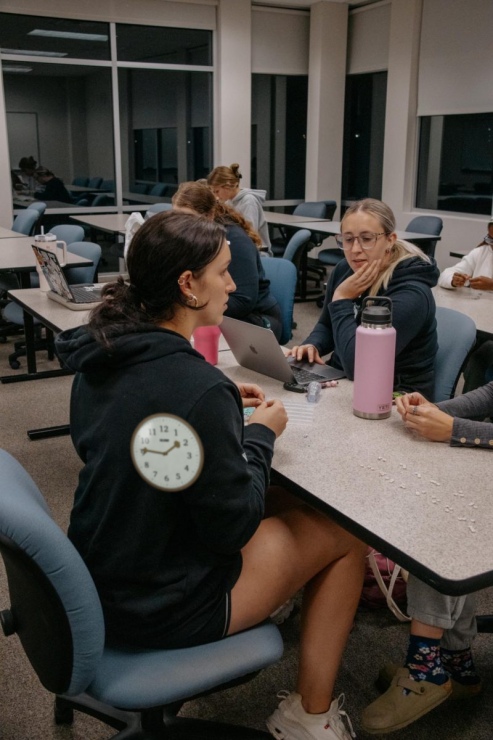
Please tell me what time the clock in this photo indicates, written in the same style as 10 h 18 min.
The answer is 1 h 46 min
